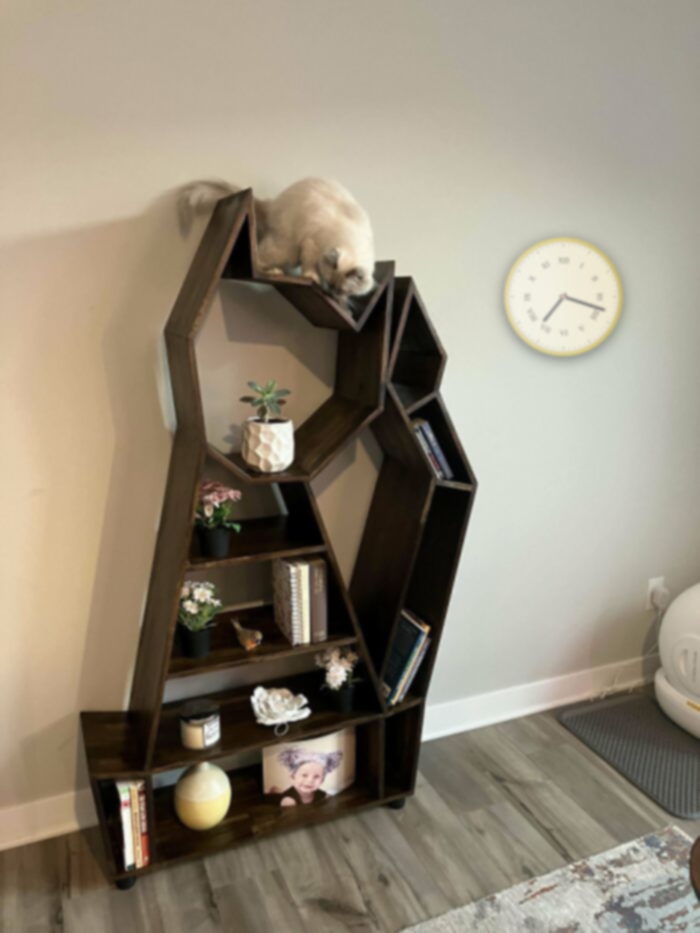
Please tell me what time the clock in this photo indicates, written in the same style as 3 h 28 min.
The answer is 7 h 18 min
